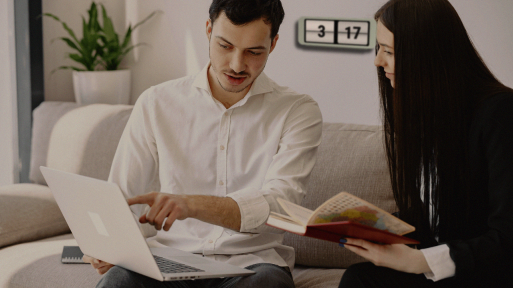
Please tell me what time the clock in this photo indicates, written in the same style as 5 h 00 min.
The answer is 3 h 17 min
